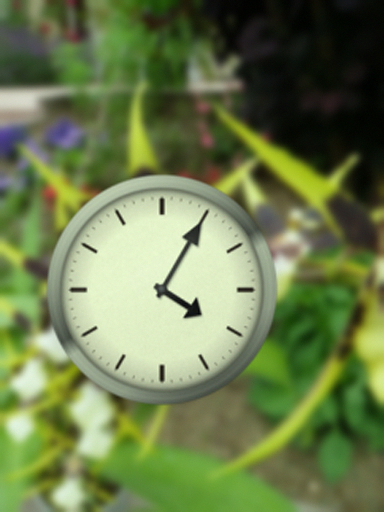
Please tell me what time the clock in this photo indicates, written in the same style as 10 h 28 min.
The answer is 4 h 05 min
